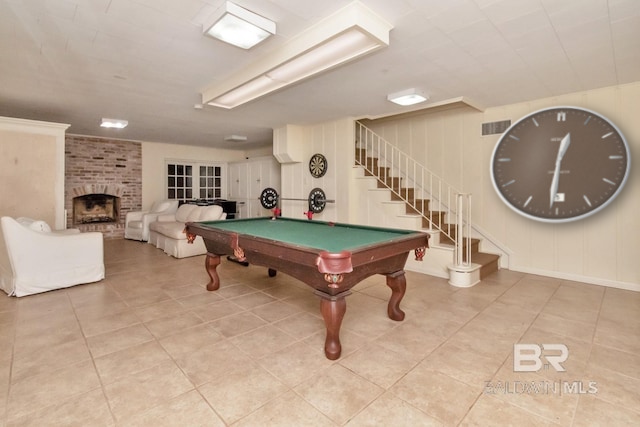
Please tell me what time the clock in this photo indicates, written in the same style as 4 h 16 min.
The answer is 12 h 31 min
